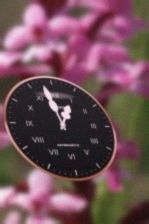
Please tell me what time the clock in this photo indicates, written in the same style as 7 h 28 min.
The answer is 12 h 58 min
